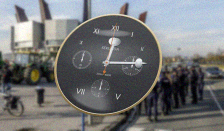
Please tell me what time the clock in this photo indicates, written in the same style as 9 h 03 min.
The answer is 12 h 14 min
